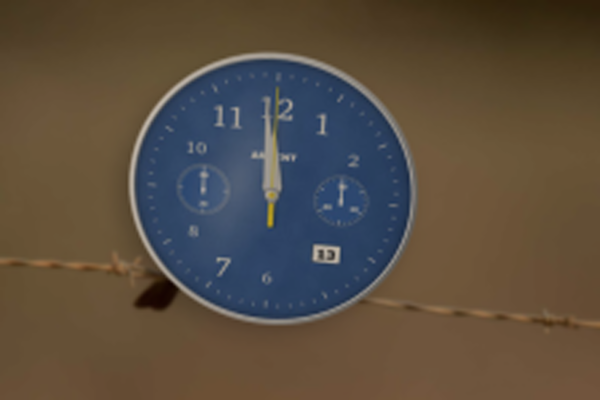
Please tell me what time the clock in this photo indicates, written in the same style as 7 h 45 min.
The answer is 11 h 59 min
